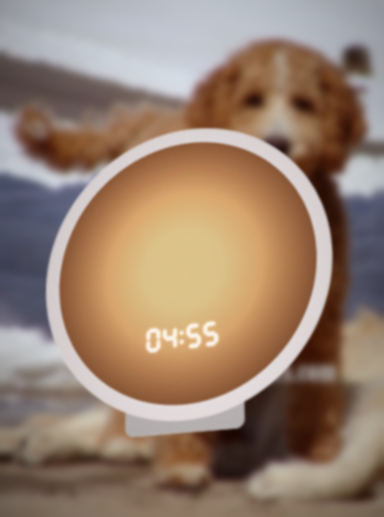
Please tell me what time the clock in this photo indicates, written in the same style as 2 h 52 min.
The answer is 4 h 55 min
